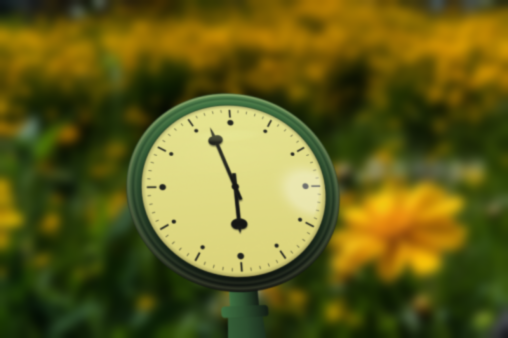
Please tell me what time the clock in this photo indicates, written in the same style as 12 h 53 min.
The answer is 5 h 57 min
